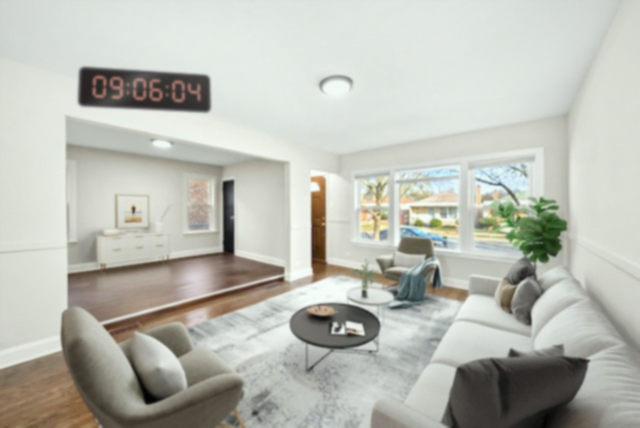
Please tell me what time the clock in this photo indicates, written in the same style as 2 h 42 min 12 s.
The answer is 9 h 06 min 04 s
